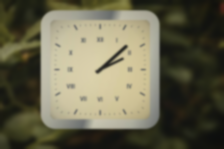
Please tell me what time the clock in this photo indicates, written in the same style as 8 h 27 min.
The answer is 2 h 08 min
